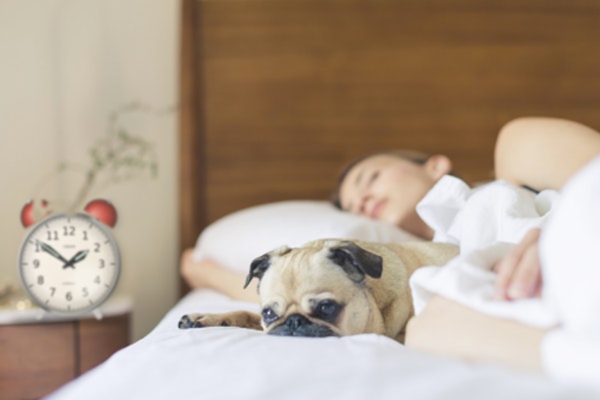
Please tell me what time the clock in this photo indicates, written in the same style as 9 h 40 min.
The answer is 1 h 51 min
